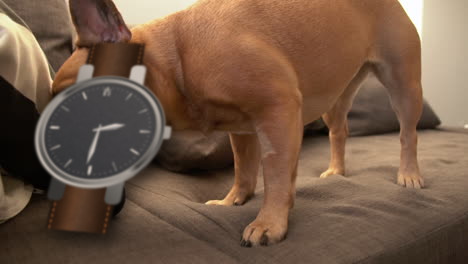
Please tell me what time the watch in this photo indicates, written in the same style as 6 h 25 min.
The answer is 2 h 31 min
